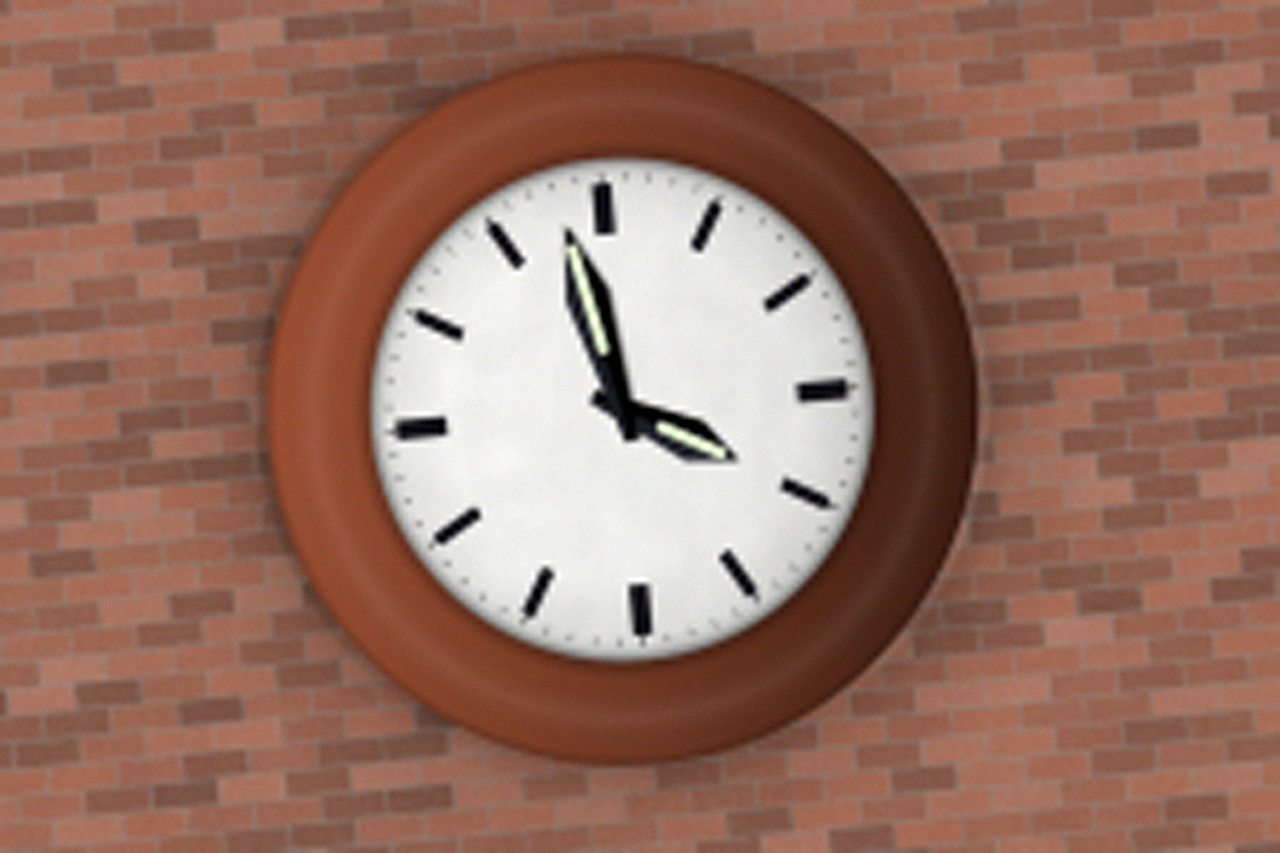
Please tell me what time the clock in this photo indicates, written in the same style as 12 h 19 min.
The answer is 3 h 58 min
